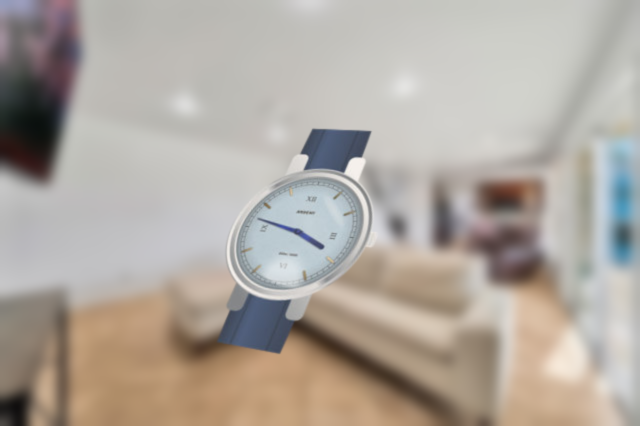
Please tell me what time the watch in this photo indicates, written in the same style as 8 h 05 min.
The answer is 3 h 47 min
